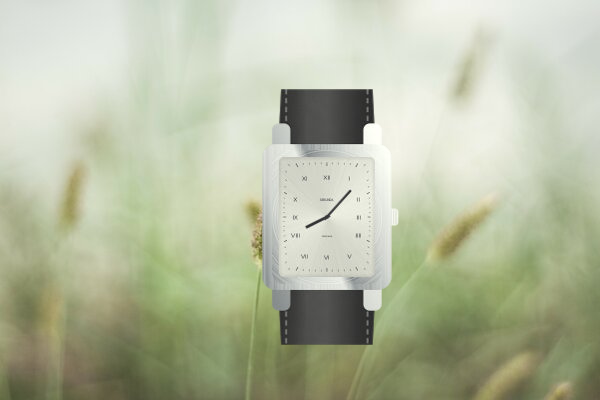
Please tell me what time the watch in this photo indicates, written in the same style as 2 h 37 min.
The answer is 8 h 07 min
